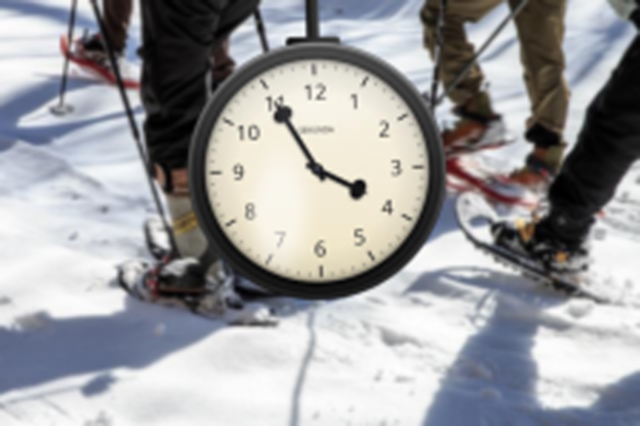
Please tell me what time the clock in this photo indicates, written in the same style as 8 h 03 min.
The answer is 3 h 55 min
